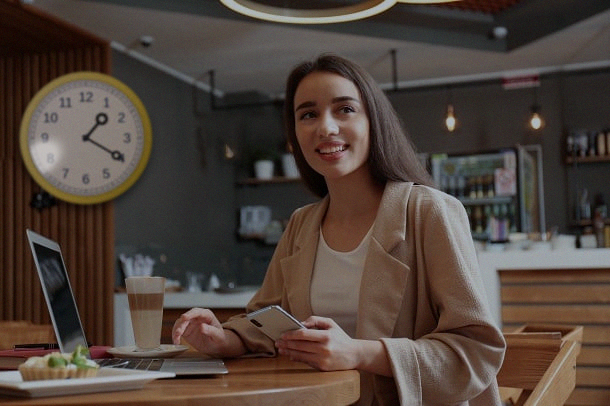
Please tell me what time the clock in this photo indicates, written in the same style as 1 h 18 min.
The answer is 1 h 20 min
